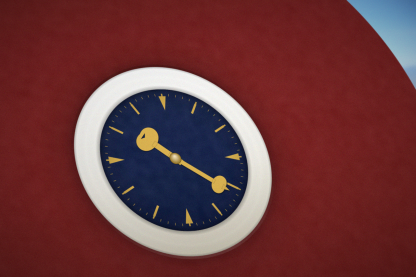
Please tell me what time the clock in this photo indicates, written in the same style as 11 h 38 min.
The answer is 10 h 21 min
